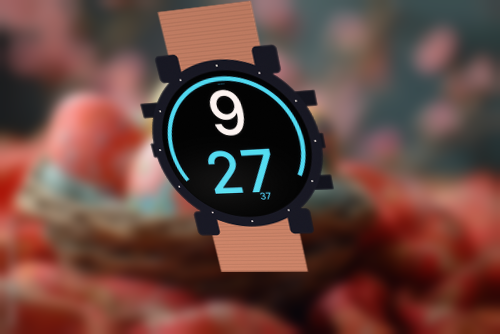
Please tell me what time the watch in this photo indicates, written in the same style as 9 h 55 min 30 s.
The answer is 9 h 27 min 37 s
